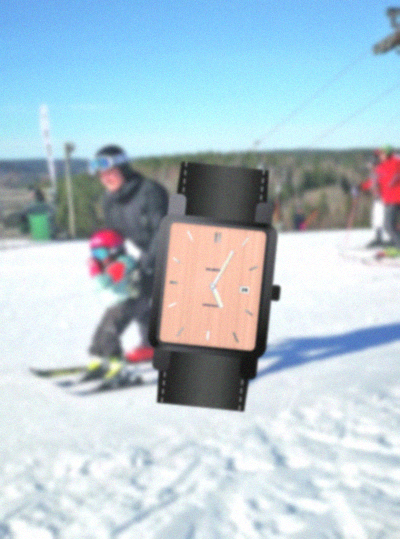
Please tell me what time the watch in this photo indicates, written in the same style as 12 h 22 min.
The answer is 5 h 04 min
